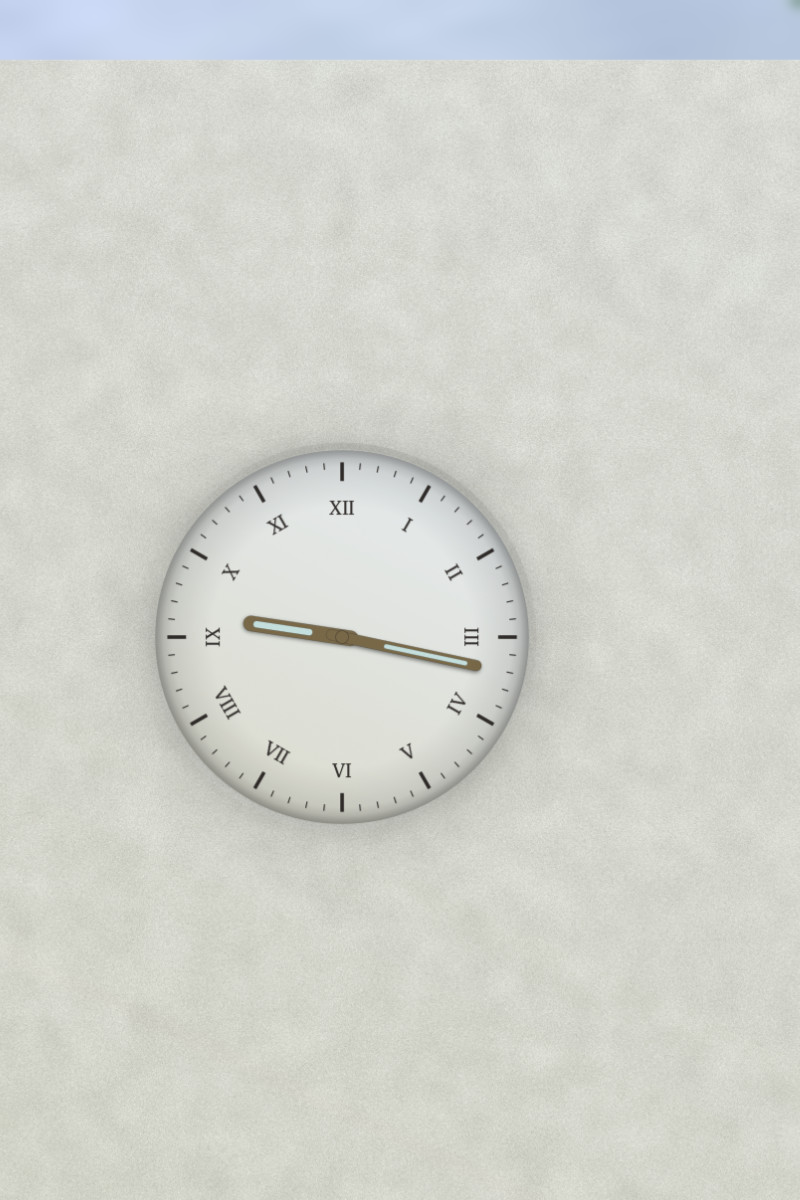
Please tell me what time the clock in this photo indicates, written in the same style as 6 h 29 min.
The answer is 9 h 17 min
